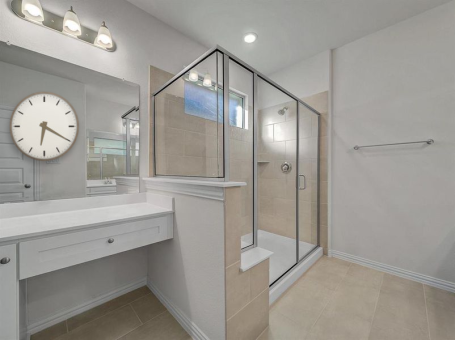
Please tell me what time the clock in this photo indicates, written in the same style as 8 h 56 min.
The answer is 6 h 20 min
